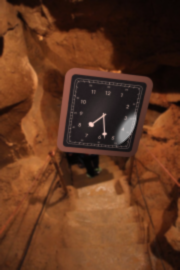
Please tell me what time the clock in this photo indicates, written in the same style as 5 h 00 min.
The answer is 7 h 28 min
